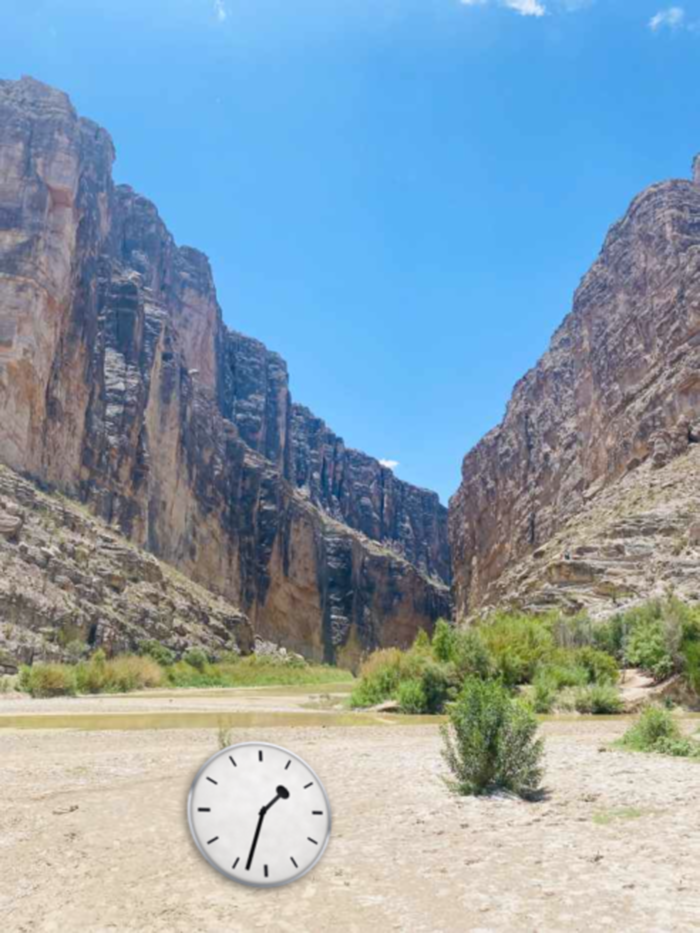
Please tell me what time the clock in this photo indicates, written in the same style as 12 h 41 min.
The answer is 1 h 33 min
